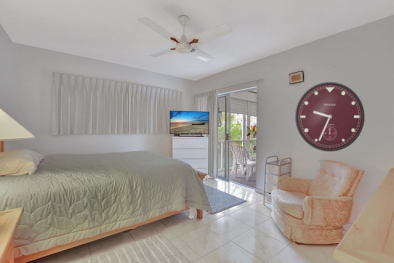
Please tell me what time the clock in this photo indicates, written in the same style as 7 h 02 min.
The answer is 9 h 34 min
